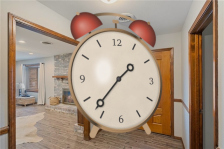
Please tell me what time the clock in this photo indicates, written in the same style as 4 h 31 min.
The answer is 1 h 37 min
